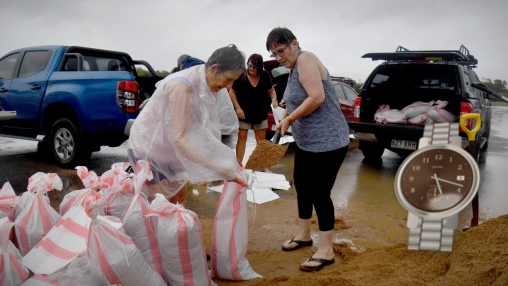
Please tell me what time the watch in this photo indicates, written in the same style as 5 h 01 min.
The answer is 5 h 18 min
